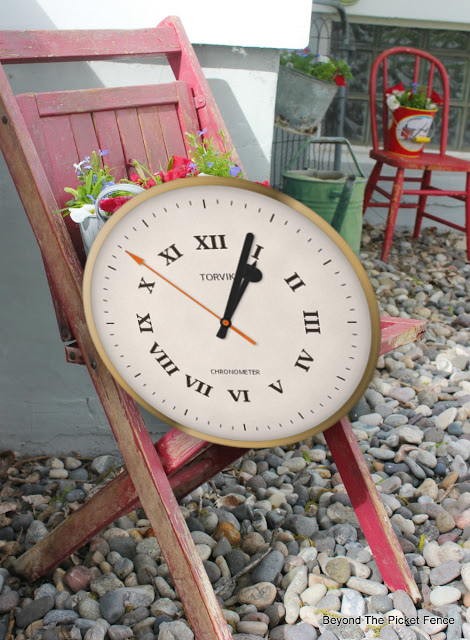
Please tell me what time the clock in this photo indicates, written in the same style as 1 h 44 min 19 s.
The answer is 1 h 03 min 52 s
